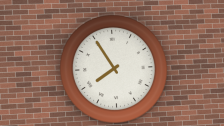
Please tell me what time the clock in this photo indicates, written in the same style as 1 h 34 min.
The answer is 7 h 55 min
